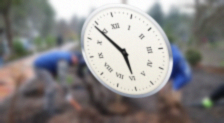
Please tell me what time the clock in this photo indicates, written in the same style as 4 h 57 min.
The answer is 5 h 54 min
